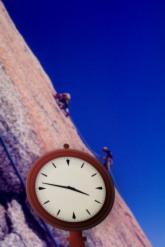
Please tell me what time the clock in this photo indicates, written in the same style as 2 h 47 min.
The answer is 3 h 47 min
